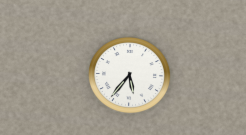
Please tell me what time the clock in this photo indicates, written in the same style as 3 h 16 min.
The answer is 5 h 36 min
